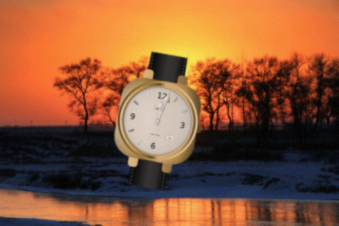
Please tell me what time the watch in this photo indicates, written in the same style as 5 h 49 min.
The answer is 12 h 02 min
